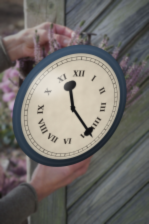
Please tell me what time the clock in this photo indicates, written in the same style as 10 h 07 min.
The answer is 11 h 23 min
